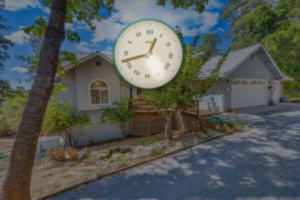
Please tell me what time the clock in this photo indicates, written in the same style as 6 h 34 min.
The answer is 12 h 42 min
